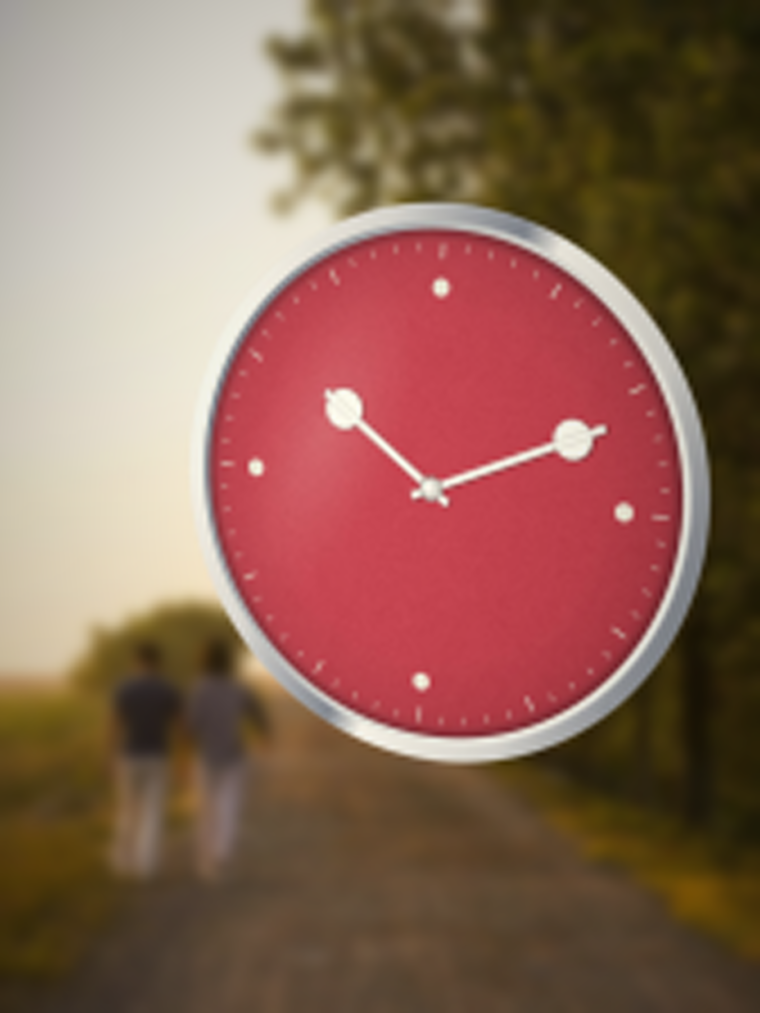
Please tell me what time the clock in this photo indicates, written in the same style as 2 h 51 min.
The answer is 10 h 11 min
